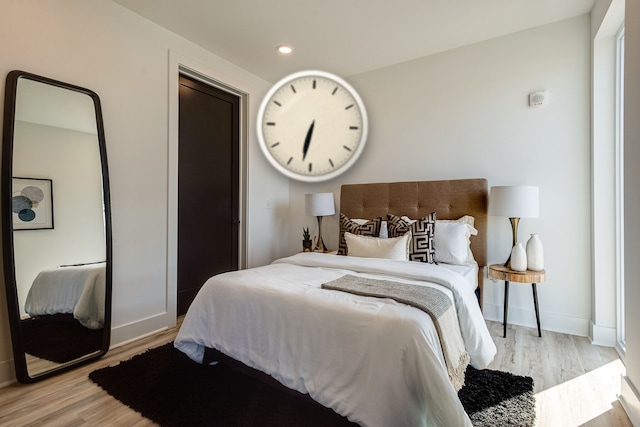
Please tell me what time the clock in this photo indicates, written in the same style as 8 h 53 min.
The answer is 6 h 32 min
